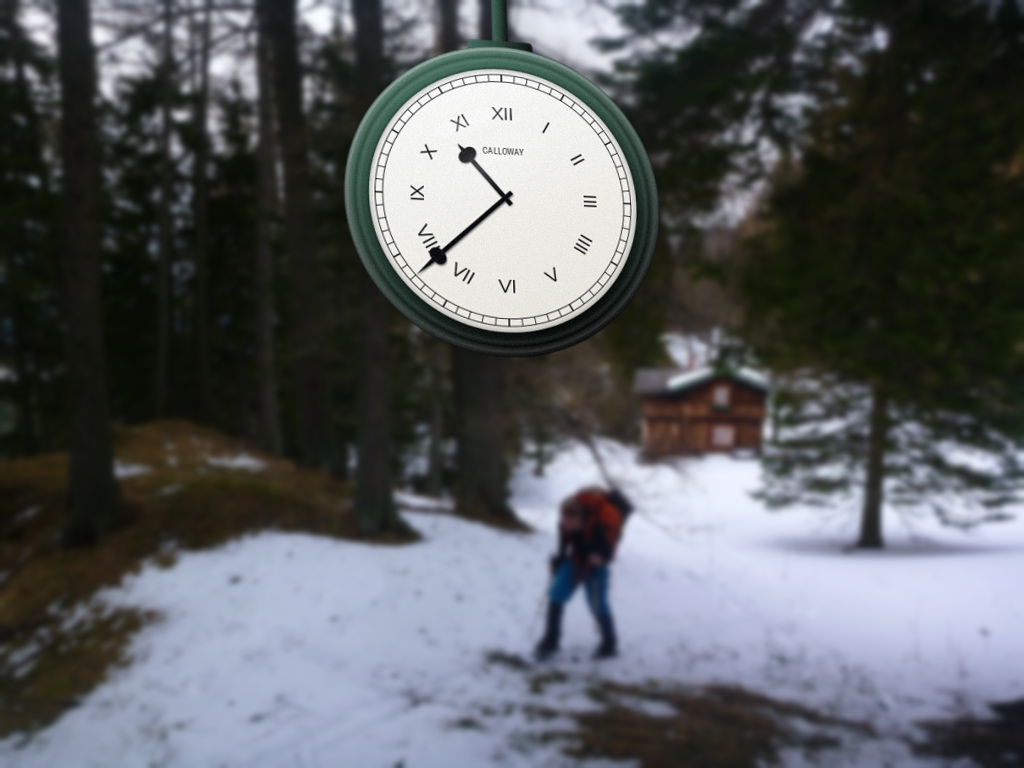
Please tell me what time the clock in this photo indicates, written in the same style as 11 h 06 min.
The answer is 10 h 38 min
